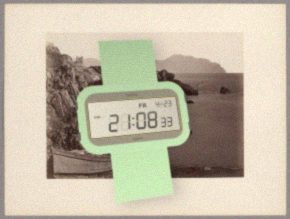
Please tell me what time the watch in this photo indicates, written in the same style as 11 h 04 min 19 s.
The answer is 21 h 08 min 33 s
